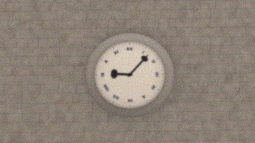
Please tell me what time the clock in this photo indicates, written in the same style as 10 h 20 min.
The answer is 9 h 07 min
